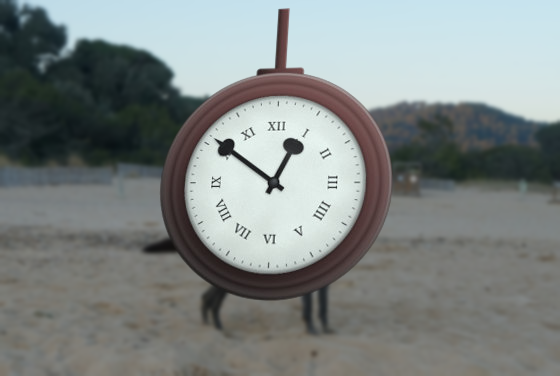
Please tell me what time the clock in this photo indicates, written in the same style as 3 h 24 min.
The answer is 12 h 51 min
